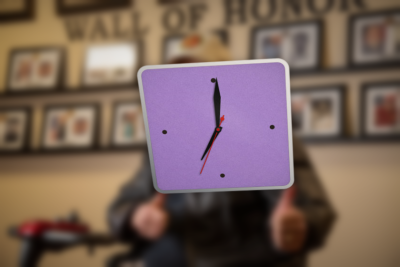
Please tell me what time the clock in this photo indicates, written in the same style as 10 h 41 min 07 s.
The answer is 7 h 00 min 34 s
